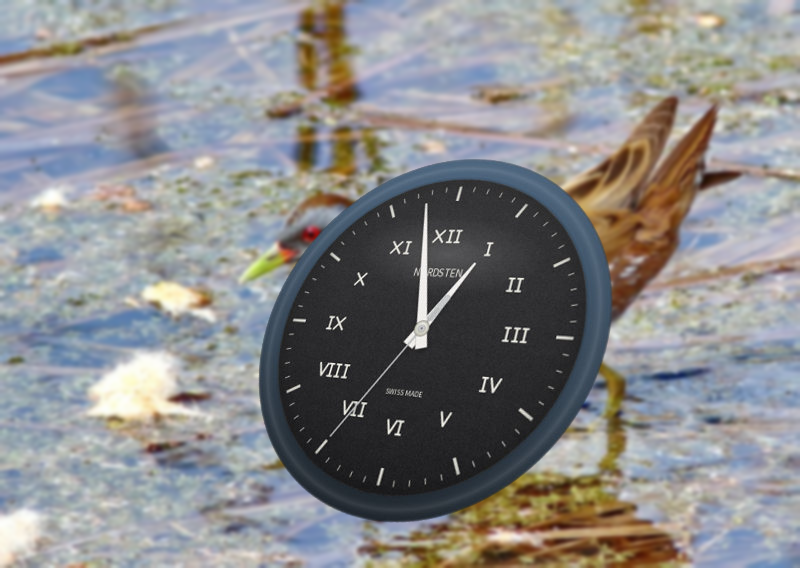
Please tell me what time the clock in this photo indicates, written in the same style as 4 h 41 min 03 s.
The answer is 12 h 57 min 35 s
